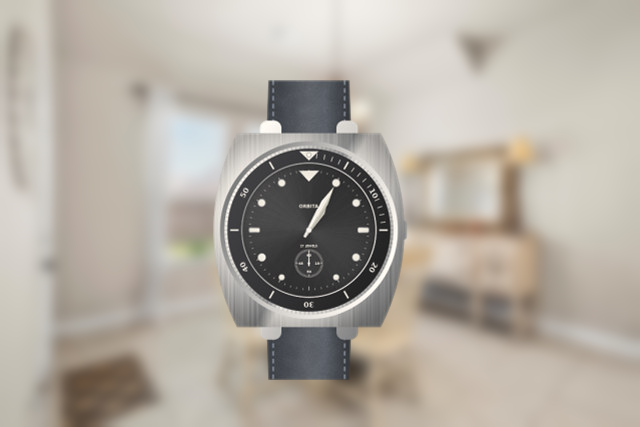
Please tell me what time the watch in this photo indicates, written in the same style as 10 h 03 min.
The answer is 1 h 05 min
